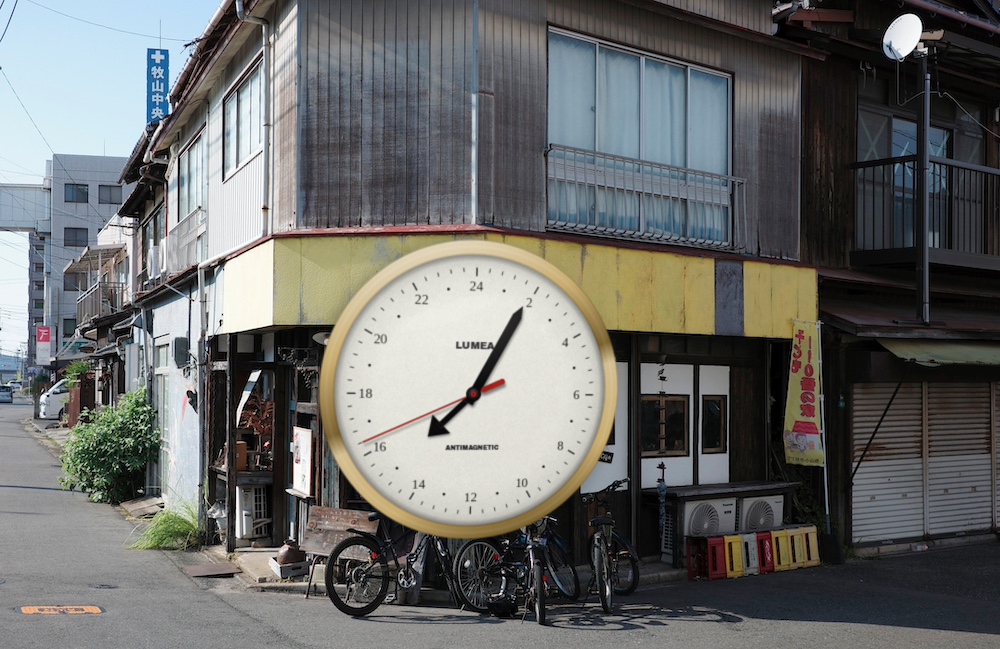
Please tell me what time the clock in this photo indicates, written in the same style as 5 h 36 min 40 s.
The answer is 15 h 04 min 41 s
